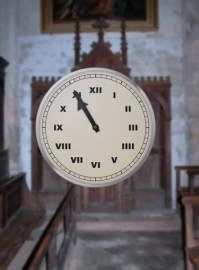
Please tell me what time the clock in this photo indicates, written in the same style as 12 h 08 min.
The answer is 10 h 55 min
